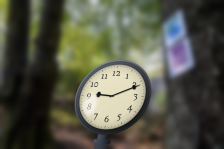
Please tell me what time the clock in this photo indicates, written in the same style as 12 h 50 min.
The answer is 9 h 11 min
